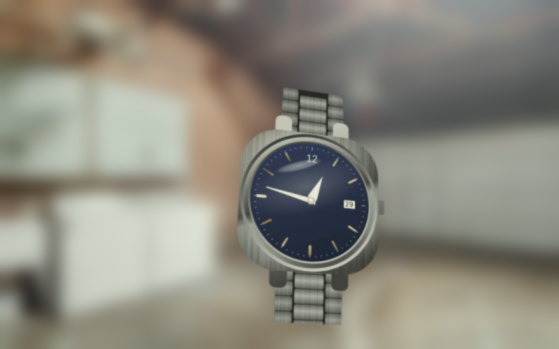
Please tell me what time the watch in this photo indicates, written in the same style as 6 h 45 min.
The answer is 12 h 47 min
